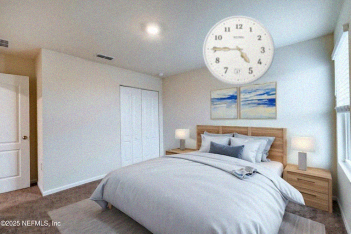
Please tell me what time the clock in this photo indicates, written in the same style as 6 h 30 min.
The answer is 4 h 45 min
